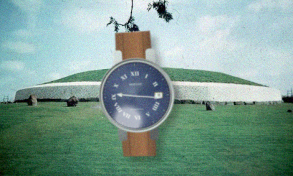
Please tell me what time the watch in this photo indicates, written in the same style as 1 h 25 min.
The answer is 9 h 16 min
